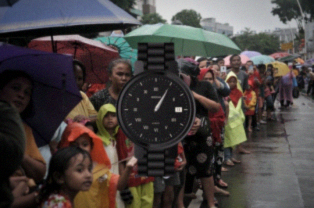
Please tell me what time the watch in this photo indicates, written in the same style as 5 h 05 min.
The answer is 1 h 05 min
